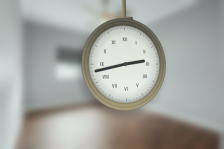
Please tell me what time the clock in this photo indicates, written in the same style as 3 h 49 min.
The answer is 2 h 43 min
